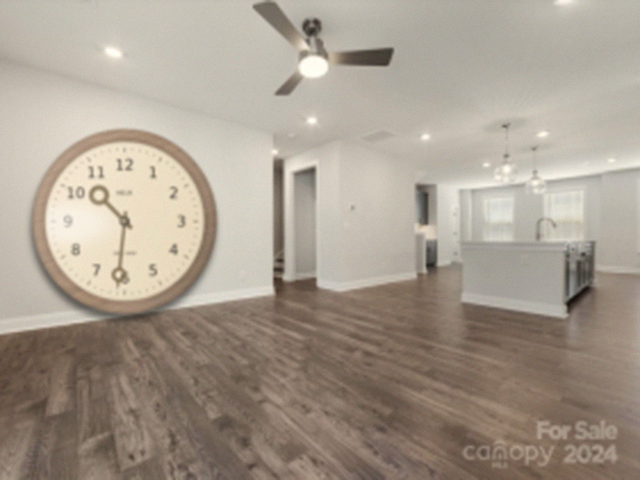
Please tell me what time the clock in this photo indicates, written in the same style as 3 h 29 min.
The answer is 10 h 31 min
